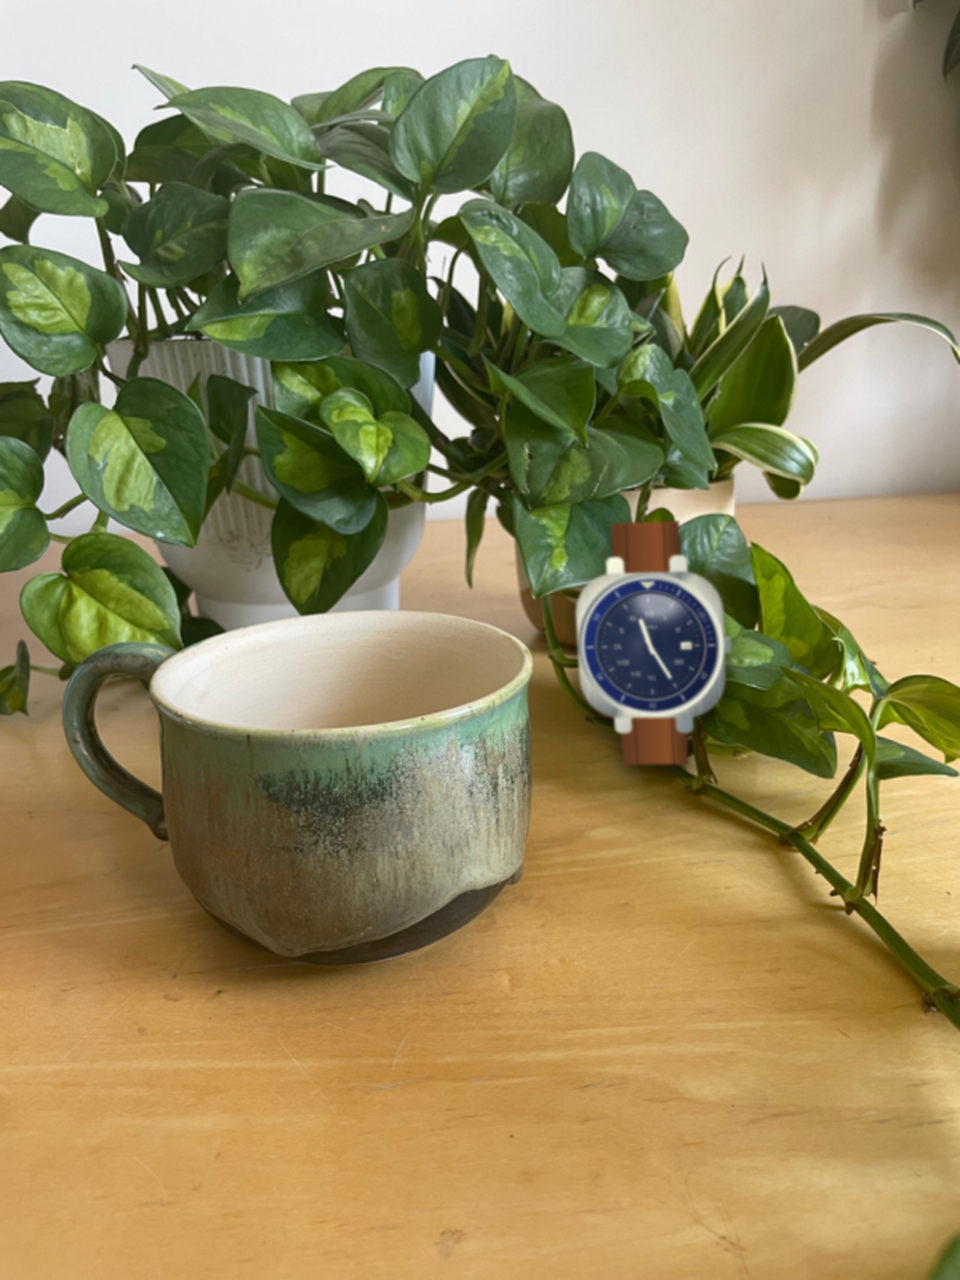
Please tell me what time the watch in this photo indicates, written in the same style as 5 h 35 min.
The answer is 11 h 25 min
